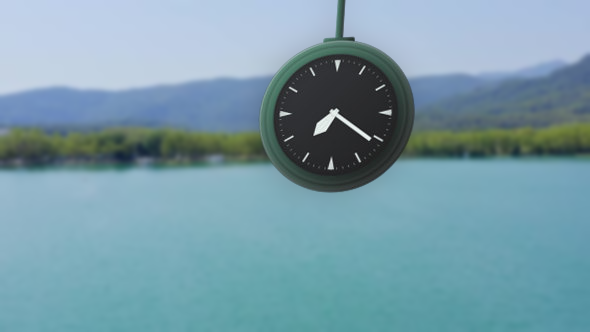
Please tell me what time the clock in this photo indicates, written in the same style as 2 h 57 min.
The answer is 7 h 21 min
